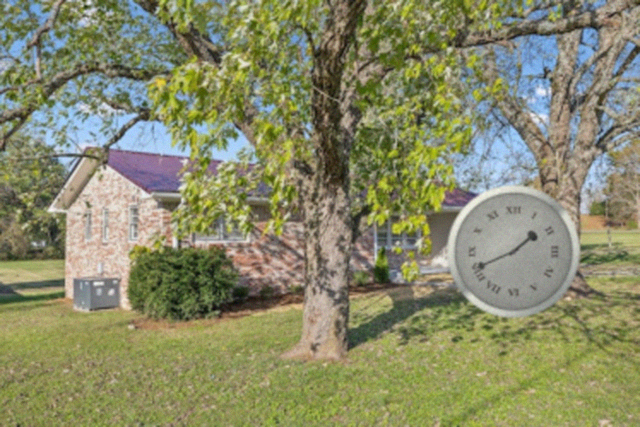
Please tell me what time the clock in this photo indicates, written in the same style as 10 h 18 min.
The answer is 1 h 41 min
